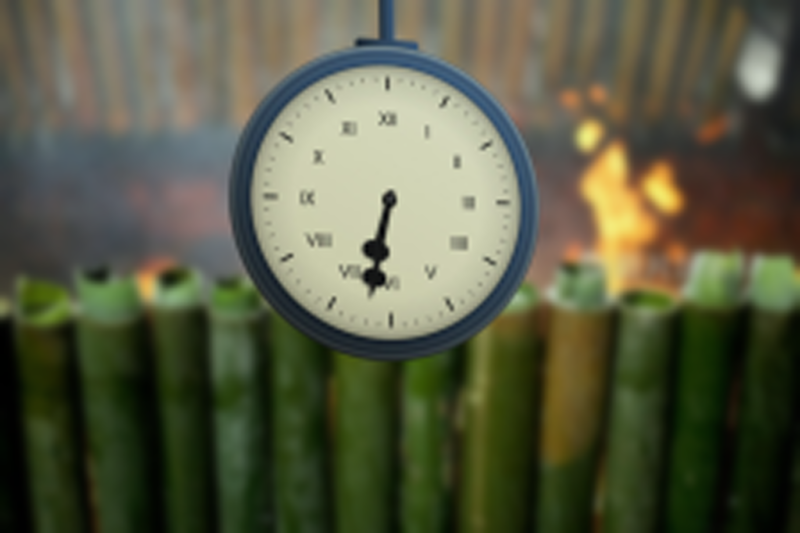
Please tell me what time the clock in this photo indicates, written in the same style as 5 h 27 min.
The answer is 6 h 32 min
